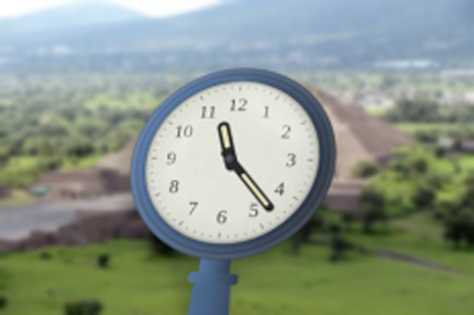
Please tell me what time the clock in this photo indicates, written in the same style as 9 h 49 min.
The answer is 11 h 23 min
